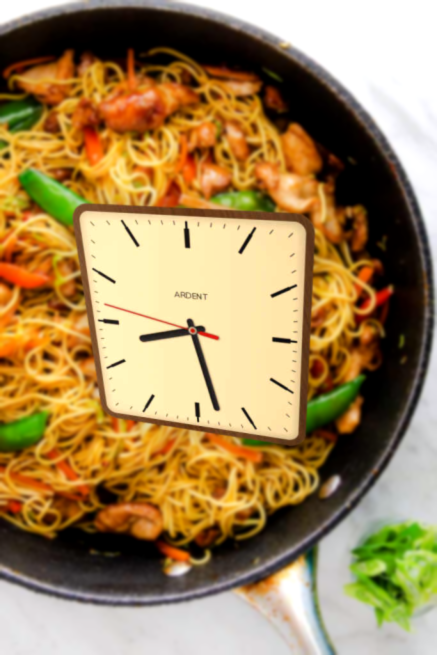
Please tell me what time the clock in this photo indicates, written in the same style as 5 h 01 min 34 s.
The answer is 8 h 27 min 47 s
